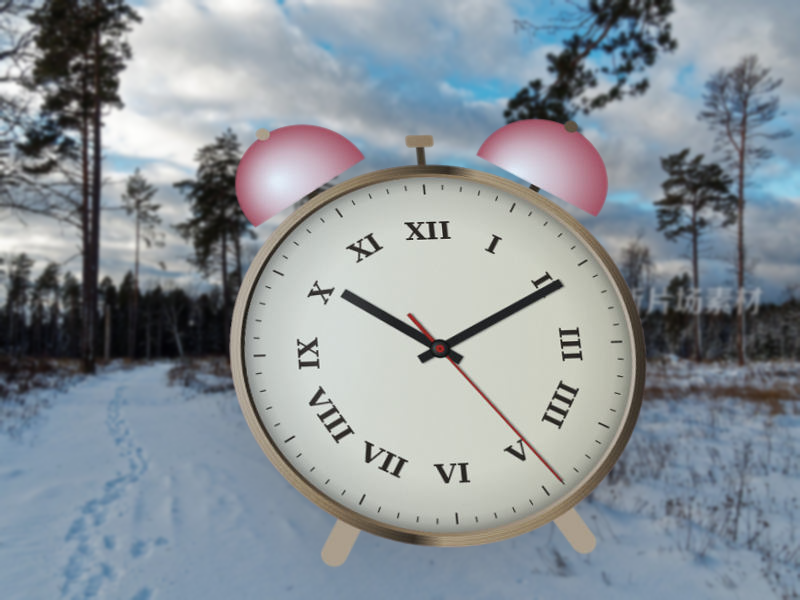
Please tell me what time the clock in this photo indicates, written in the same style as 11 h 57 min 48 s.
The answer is 10 h 10 min 24 s
